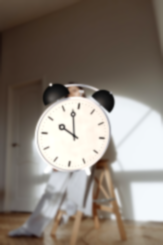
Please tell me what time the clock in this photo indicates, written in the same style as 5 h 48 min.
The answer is 9 h 58 min
